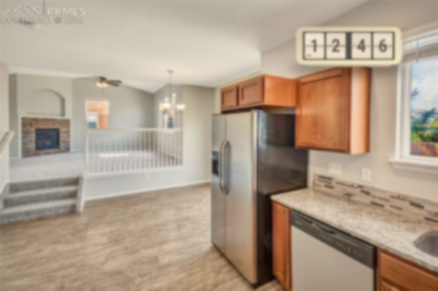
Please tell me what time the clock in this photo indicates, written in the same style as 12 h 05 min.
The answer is 12 h 46 min
